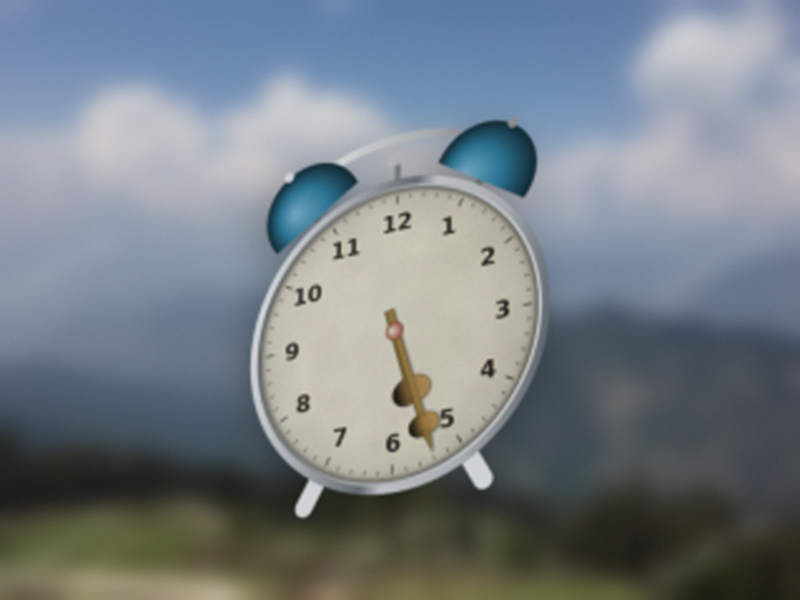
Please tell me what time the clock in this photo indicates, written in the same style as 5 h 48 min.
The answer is 5 h 27 min
